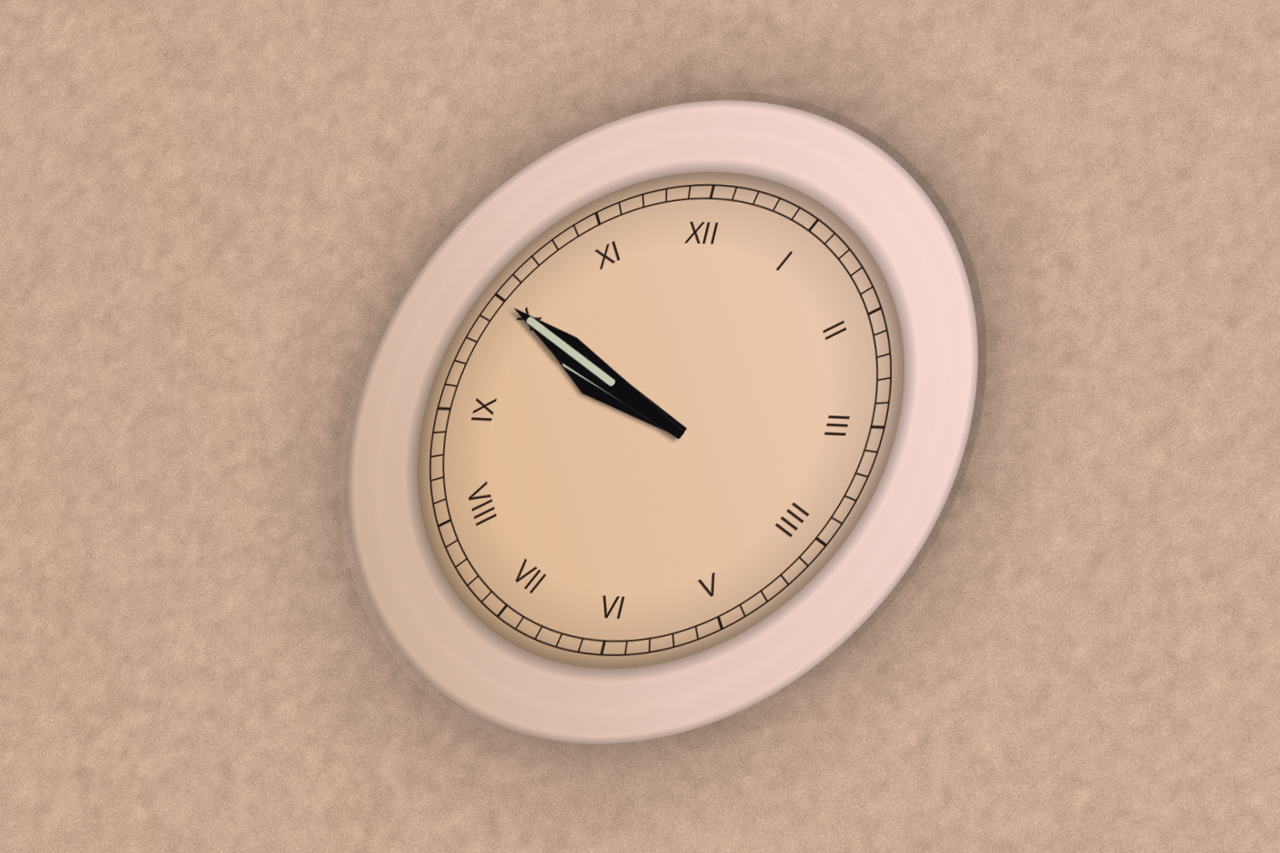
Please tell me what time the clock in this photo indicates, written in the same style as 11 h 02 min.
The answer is 9 h 50 min
